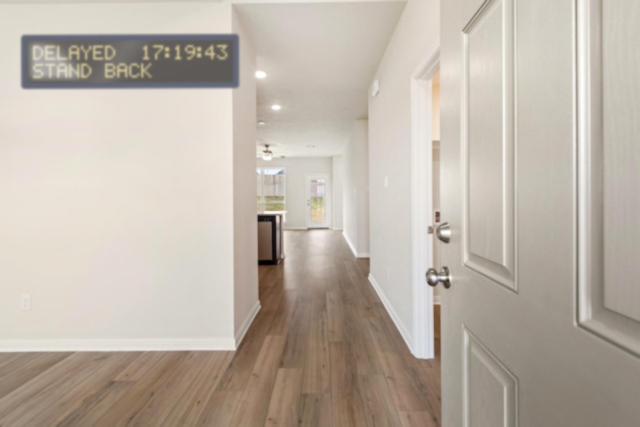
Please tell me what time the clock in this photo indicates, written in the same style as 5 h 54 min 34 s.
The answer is 17 h 19 min 43 s
